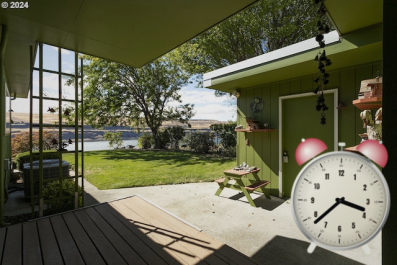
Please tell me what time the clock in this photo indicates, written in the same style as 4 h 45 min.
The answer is 3 h 38 min
